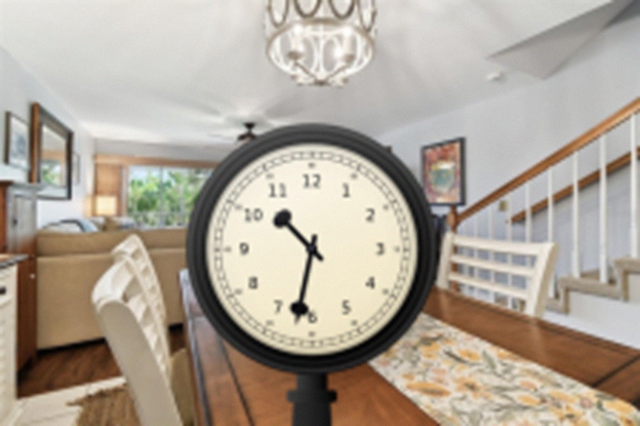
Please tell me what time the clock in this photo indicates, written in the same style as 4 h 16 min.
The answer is 10 h 32 min
